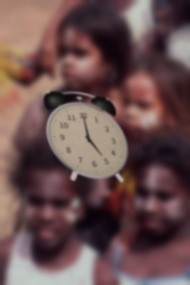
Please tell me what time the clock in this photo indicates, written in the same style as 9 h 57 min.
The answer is 5 h 00 min
